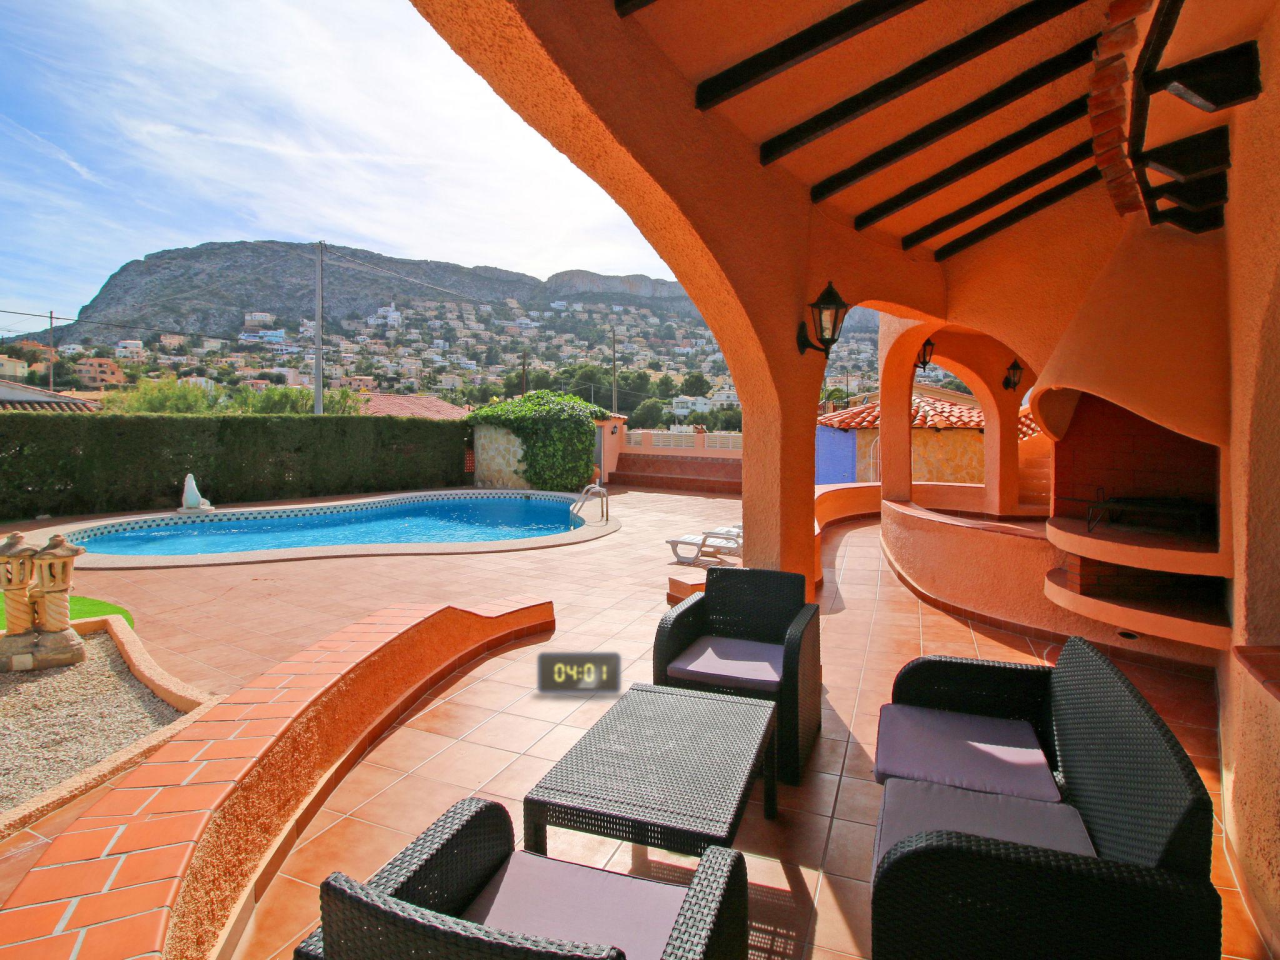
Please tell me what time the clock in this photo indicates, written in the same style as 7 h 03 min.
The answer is 4 h 01 min
